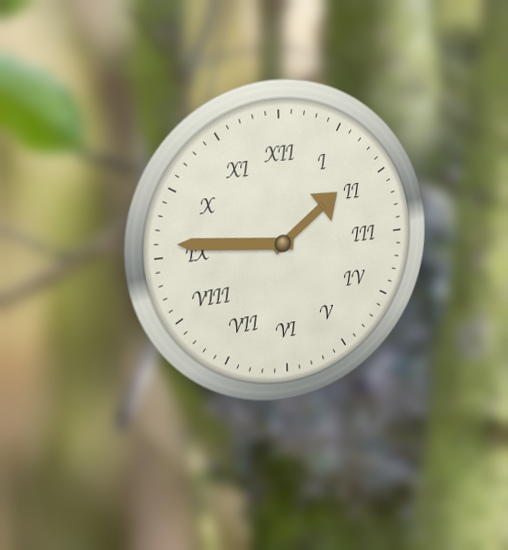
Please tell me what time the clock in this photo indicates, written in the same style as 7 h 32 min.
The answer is 1 h 46 min
